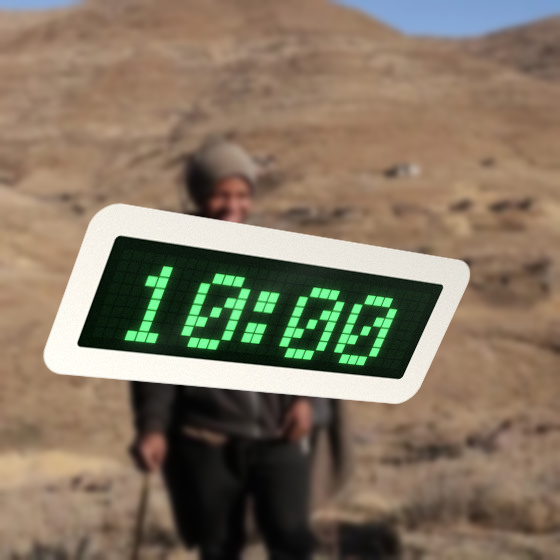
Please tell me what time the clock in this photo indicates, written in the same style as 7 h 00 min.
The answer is 10 h 00 min
